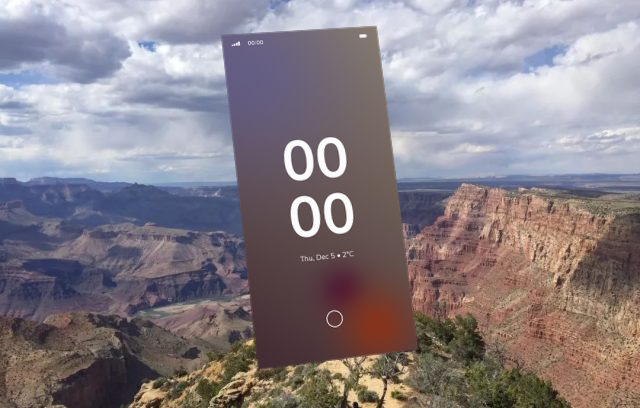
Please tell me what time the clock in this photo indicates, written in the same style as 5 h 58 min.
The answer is 0 h 00 min
